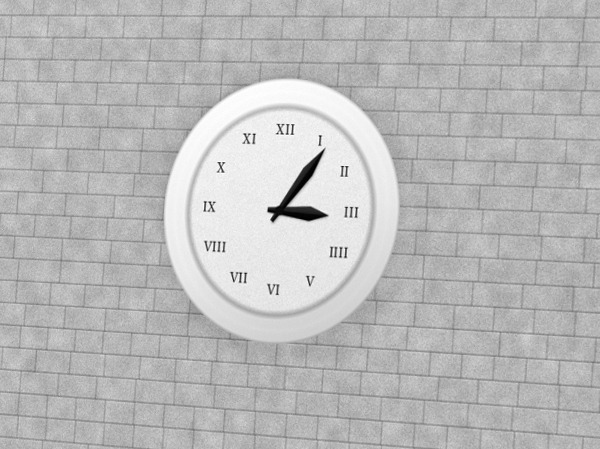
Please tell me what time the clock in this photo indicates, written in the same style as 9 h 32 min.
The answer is 3 h 06 min
